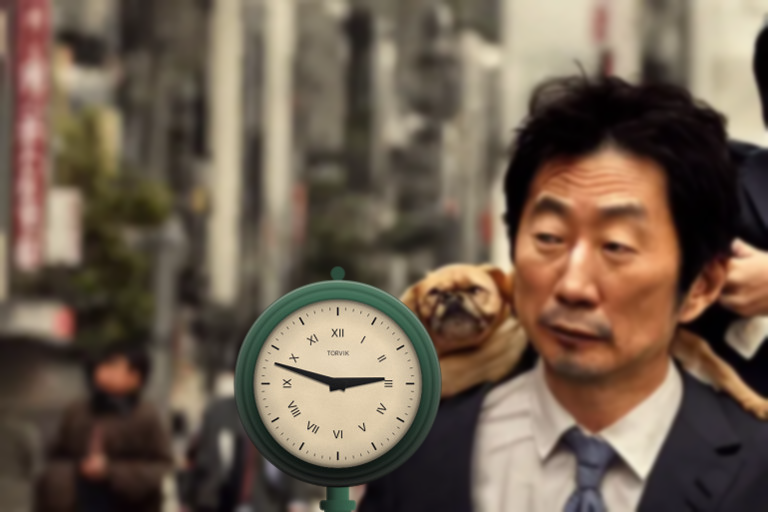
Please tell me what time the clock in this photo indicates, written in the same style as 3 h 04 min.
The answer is 2 h 48 min
